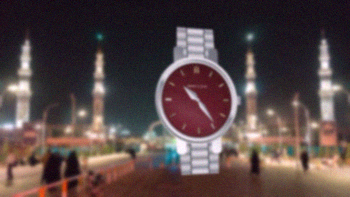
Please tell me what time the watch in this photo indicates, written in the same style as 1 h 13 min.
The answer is 10 h 24 min
